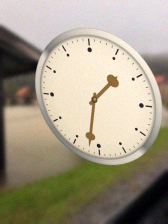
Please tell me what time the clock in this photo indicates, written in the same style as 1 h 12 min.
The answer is 1 h 32 min
